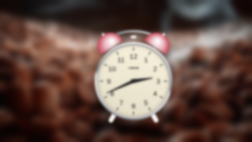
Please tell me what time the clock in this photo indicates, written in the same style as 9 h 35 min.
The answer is 2 h 41 min
